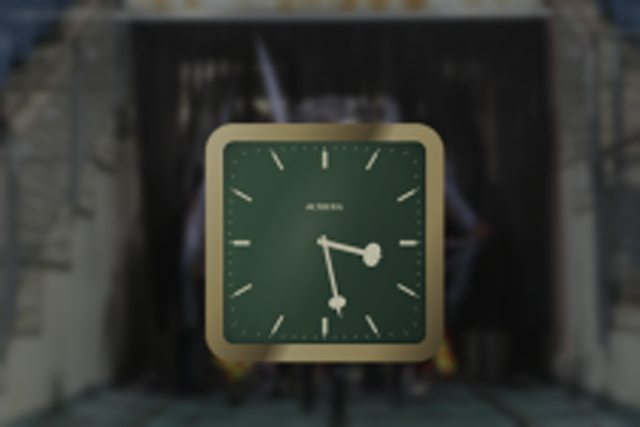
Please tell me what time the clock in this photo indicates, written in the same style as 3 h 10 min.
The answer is 3 h 28 min
